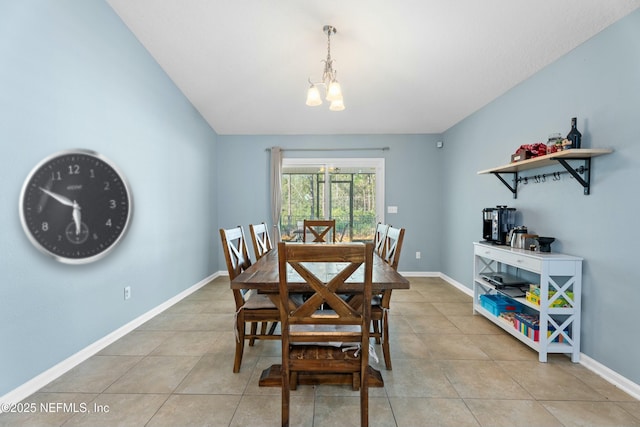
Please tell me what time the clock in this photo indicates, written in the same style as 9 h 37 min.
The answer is 5 h 50 min
